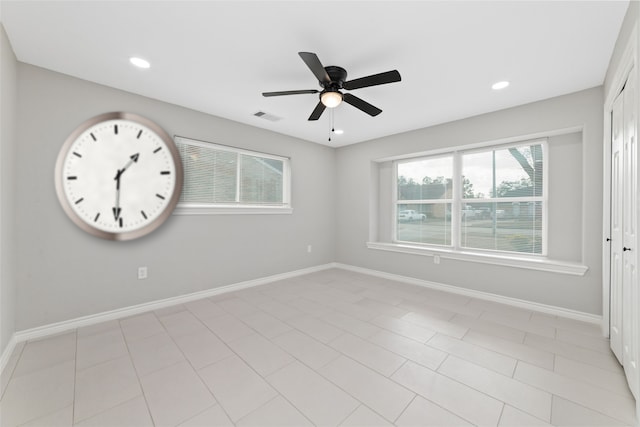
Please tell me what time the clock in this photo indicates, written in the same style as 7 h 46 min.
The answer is 1 h 31 min
